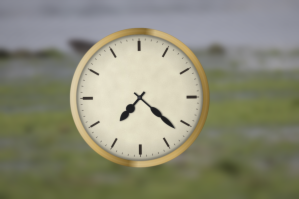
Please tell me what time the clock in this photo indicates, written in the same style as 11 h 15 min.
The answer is 7 h 22 min
